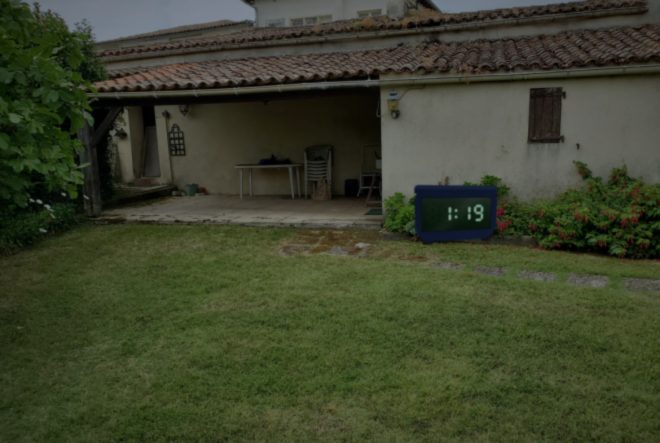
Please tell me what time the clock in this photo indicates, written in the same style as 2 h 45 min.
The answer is 1 h 19 min
